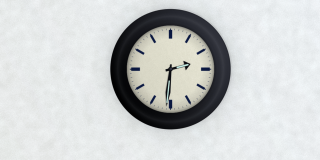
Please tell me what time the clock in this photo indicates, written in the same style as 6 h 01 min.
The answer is 2 h 31 min
